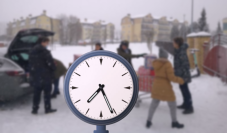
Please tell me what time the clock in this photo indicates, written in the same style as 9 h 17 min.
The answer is 7 h 26 min
